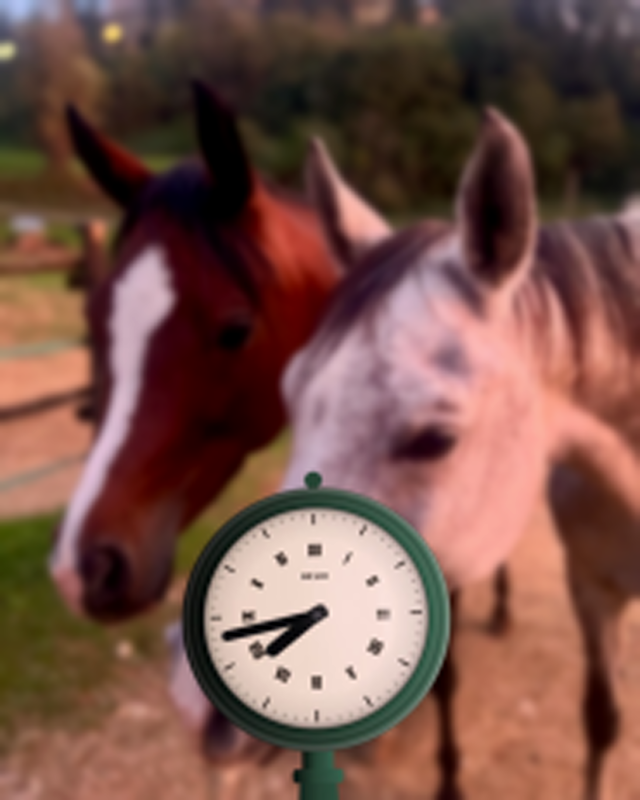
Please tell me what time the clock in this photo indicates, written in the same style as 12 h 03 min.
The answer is 7 h 43 min
